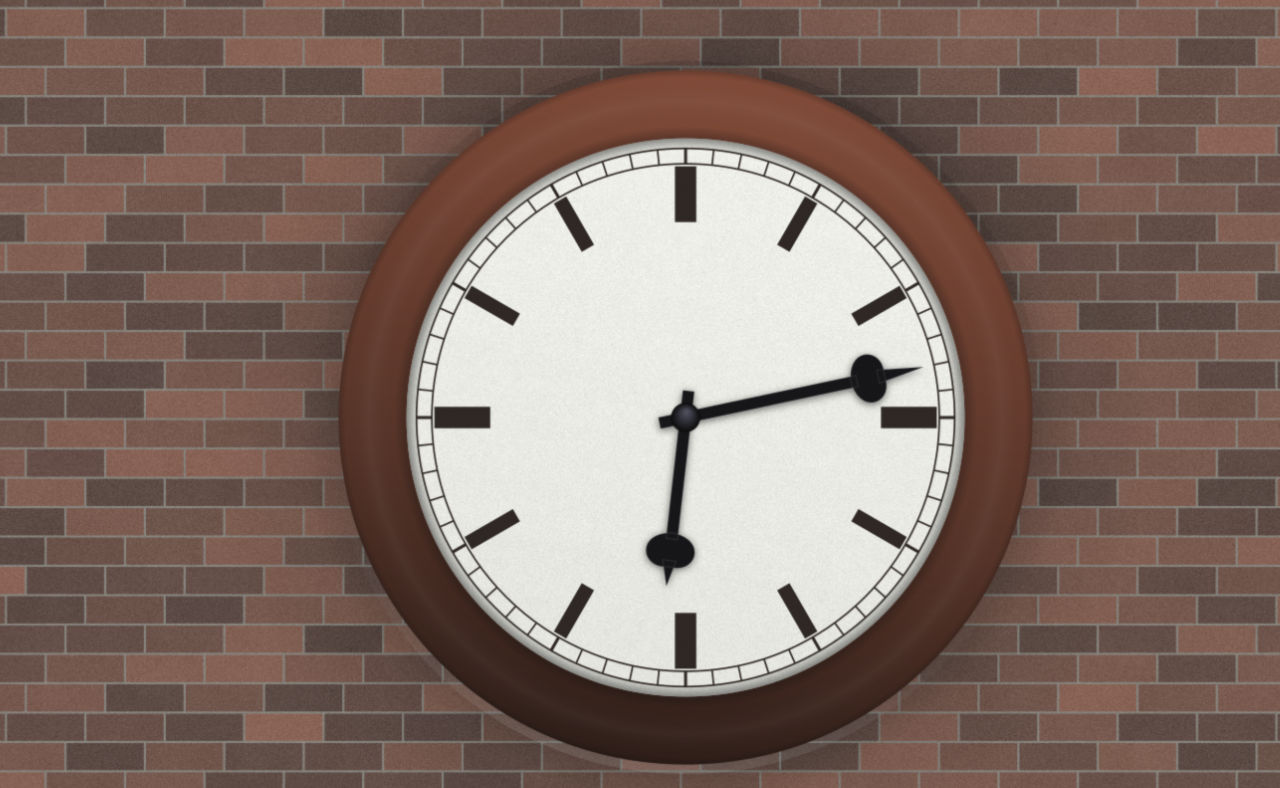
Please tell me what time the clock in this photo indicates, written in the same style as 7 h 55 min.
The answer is 6 h 13 min
